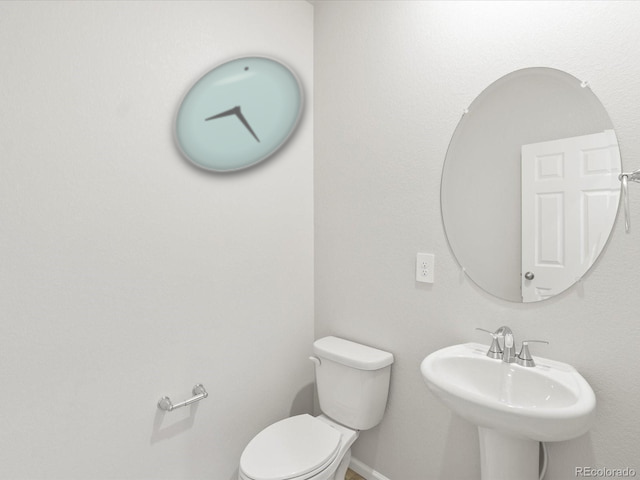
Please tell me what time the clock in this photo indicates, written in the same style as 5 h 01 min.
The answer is 8 h 23 min
